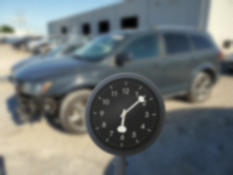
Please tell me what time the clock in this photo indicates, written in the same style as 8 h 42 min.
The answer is 6 h 08 min
